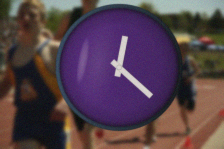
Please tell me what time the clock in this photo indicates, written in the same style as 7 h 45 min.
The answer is 12 h 22 min
